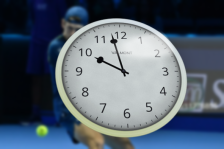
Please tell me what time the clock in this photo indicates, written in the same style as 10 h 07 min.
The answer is 9 h 58 min
